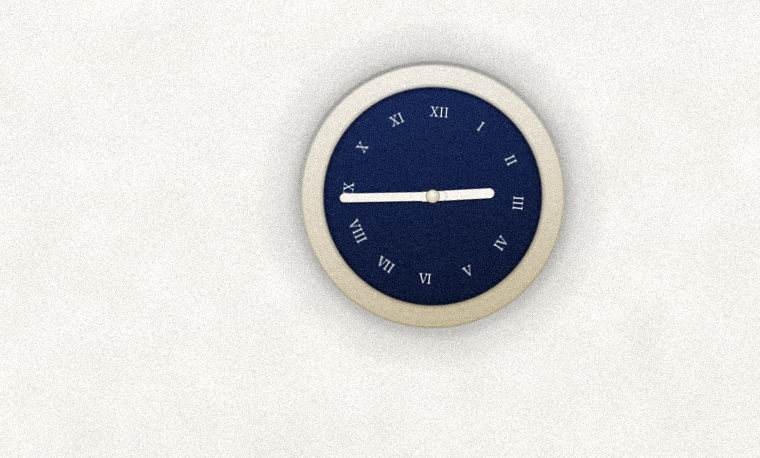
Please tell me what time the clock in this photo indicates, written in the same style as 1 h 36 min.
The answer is 2 h 44 min
